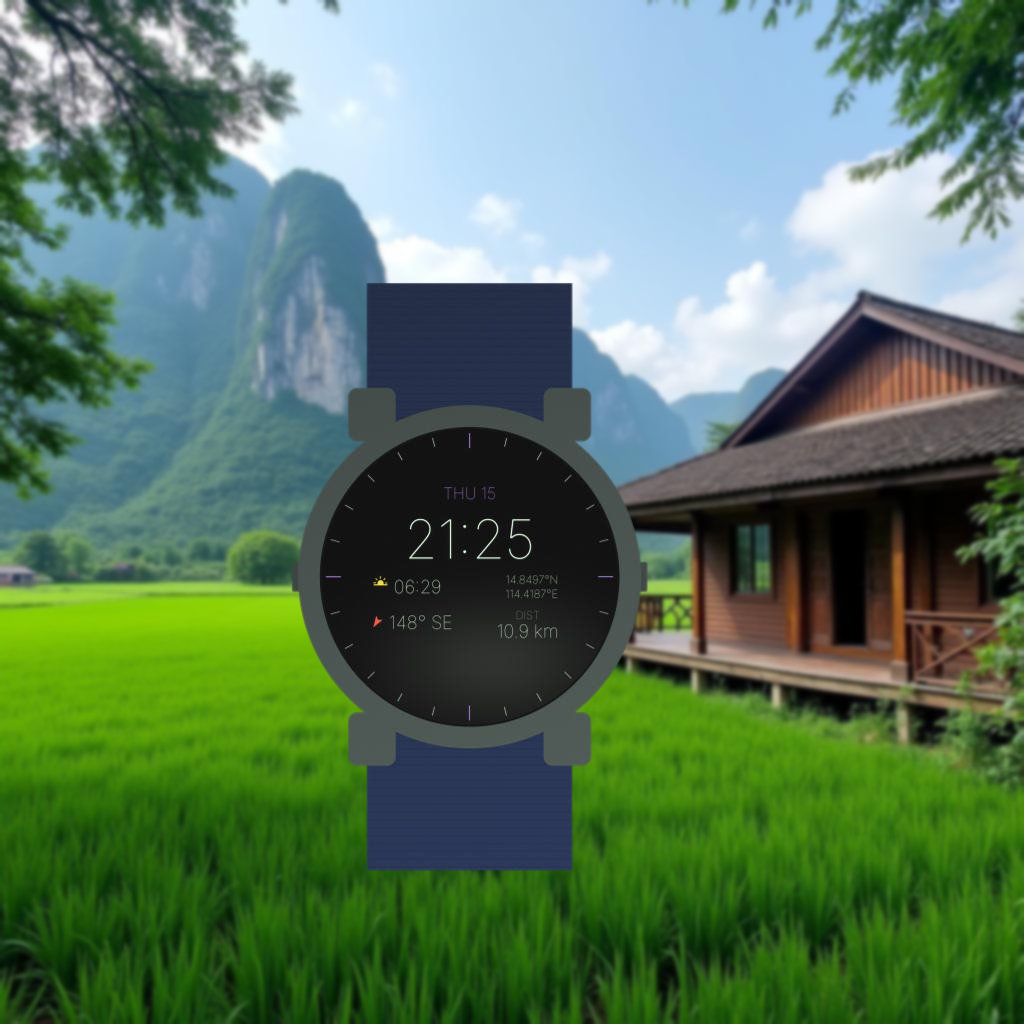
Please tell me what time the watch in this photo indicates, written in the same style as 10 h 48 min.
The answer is 21 h 25 min
